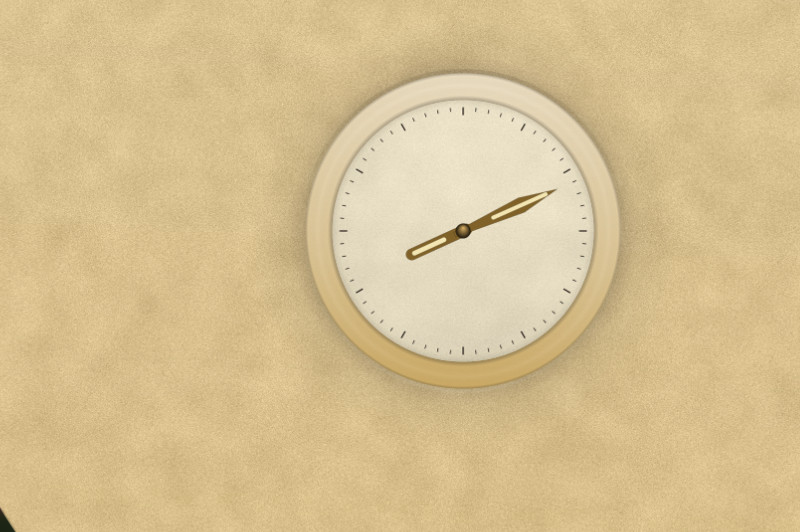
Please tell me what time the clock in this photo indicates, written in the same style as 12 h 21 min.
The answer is 8 h 11 min
